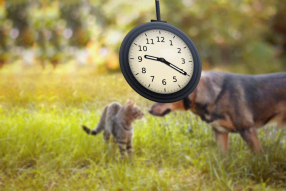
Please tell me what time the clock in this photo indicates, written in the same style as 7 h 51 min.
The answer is 9 h 20 min
